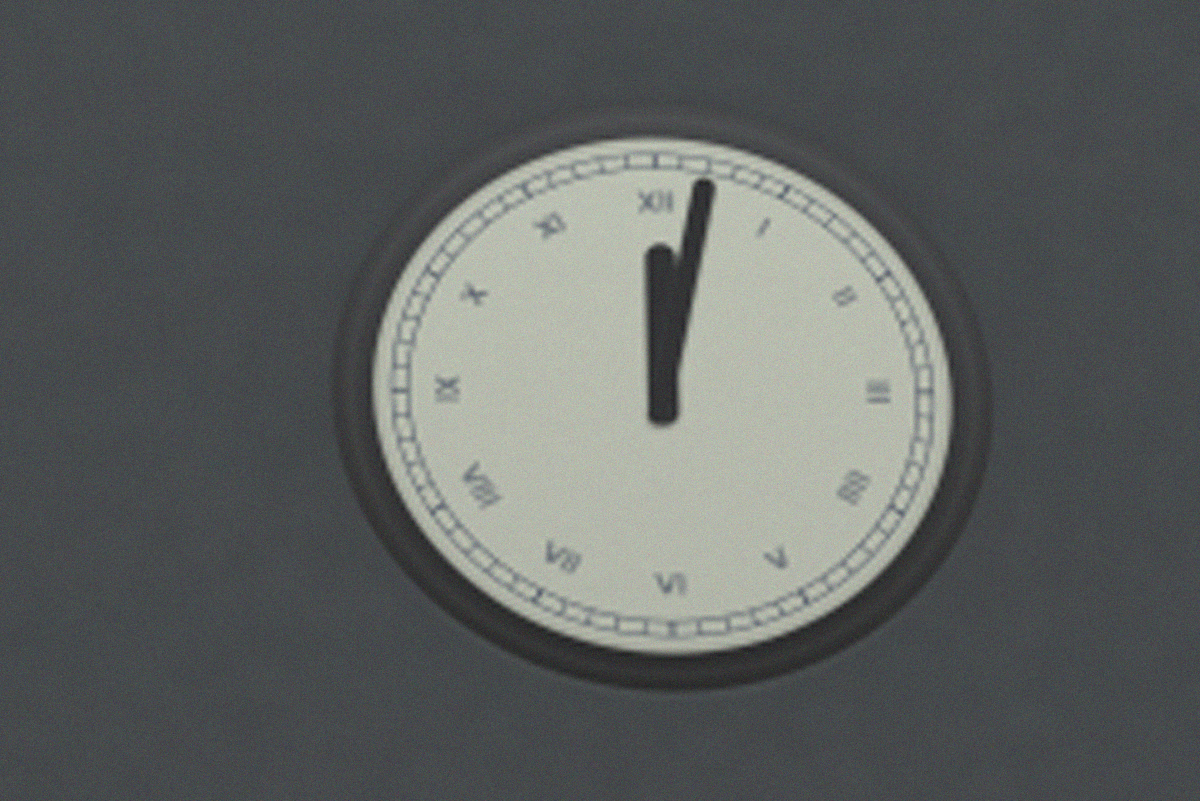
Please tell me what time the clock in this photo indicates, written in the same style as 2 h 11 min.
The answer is 12 h 02 min
